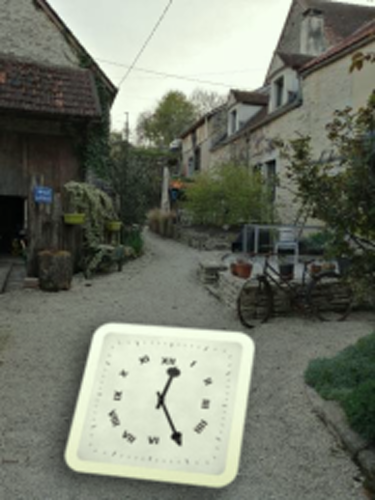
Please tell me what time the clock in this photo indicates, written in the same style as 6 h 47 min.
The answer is 12 h 25 min
